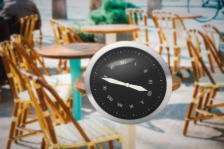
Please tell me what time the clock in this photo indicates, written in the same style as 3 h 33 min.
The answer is 3 h 49 min
